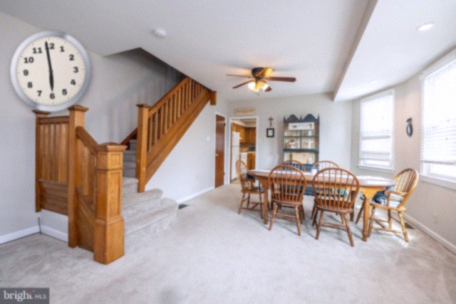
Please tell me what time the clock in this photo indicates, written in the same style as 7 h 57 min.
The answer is 5 h 59 min
